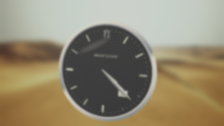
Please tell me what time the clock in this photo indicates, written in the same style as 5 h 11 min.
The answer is 4 h 22 min
